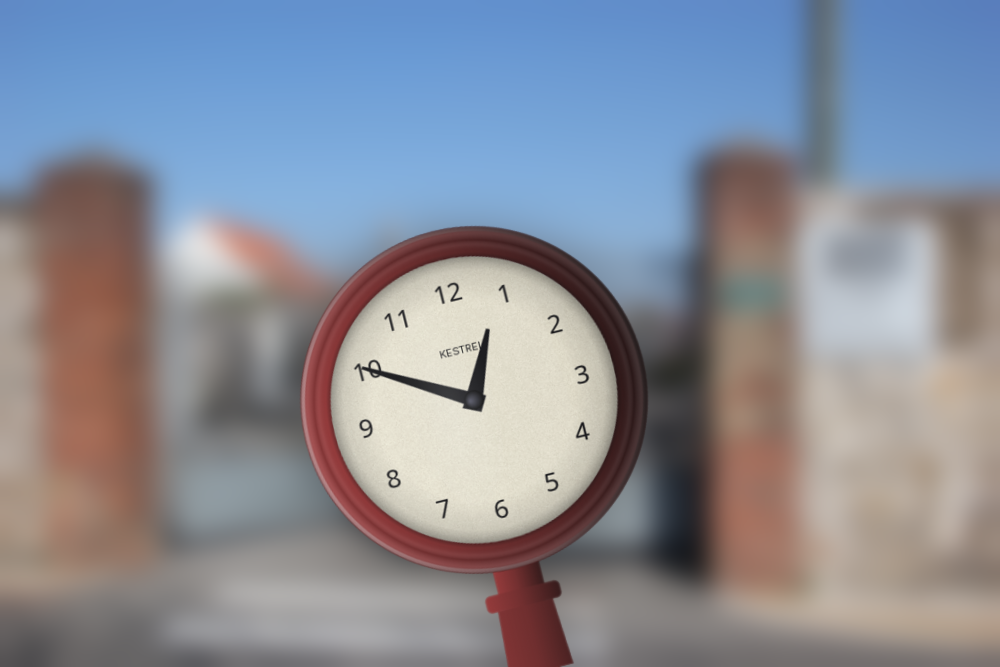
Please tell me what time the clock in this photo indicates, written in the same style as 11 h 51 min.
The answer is 12 h 50 min
